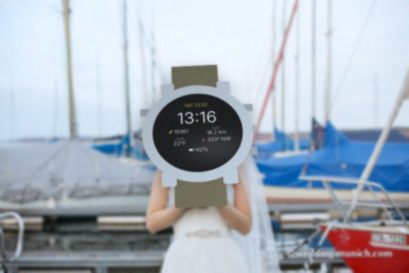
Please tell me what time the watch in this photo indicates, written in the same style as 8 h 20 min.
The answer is 13 h 16 min
